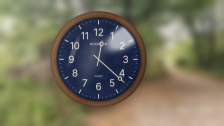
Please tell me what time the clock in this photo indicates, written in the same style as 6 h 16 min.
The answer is 12 h 22 min
